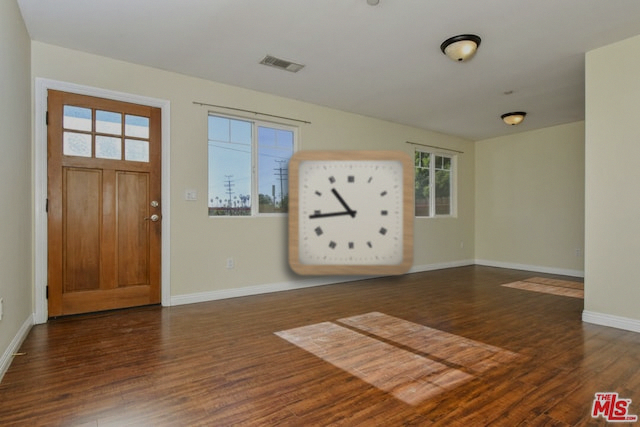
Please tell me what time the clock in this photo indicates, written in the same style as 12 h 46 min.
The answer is 10 h 44 min
